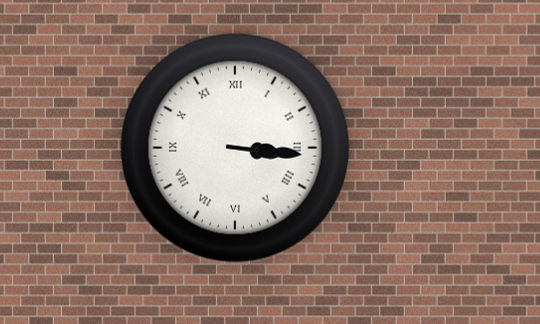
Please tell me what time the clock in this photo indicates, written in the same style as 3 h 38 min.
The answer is 3 h 16 min
